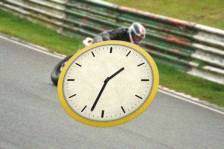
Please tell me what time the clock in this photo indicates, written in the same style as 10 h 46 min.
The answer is 1 h 33 min
